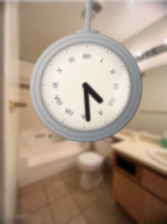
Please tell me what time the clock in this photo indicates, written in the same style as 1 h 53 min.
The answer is 4 h 29 min
